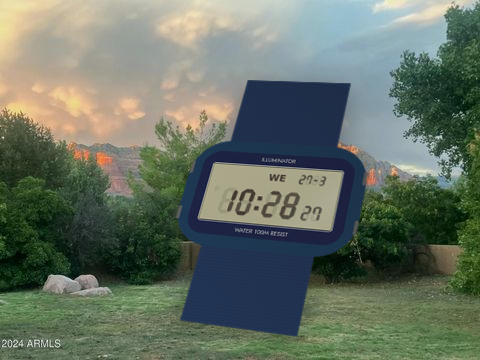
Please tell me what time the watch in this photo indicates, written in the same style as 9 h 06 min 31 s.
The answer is 10 h 28 min 27 s
